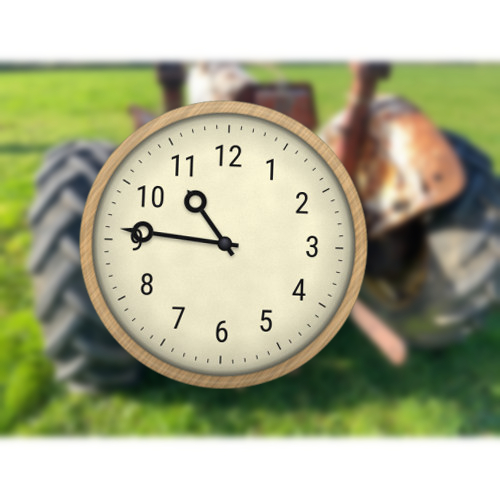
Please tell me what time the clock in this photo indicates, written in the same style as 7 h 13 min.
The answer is 10 h 46 min
